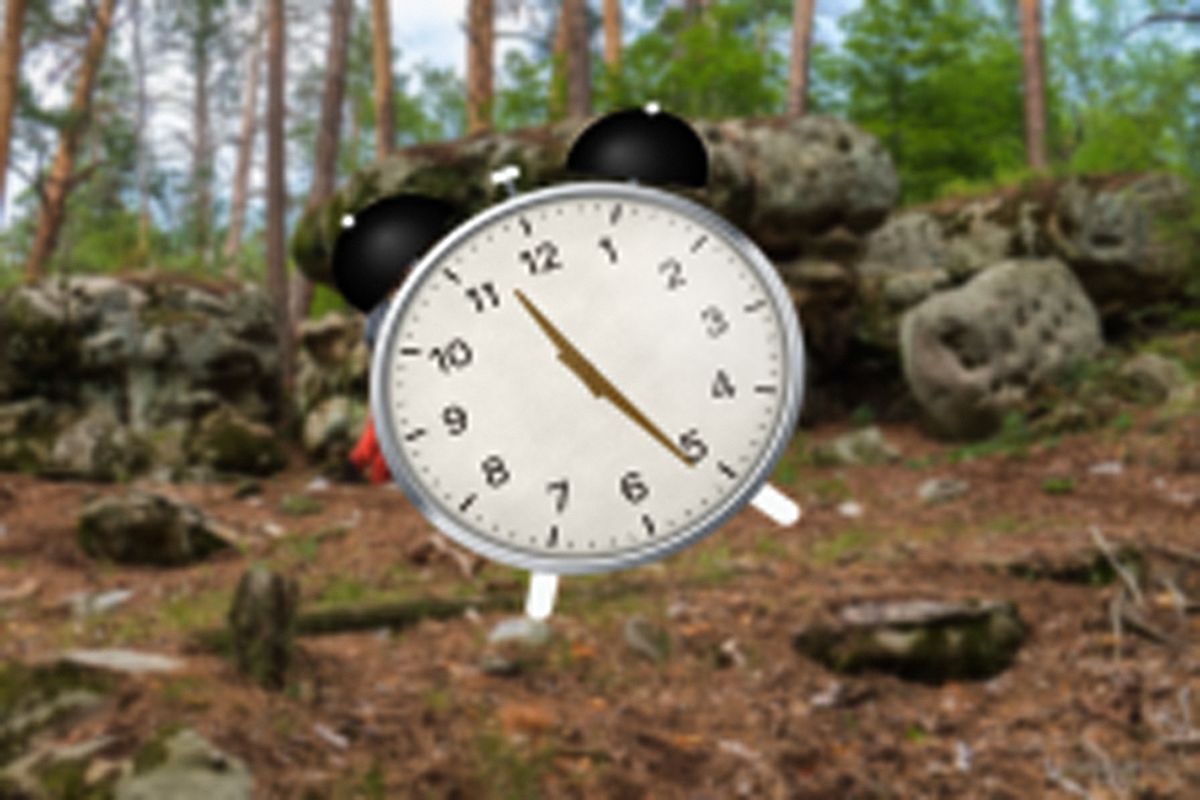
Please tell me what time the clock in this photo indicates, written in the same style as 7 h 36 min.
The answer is 11 h 26 min
